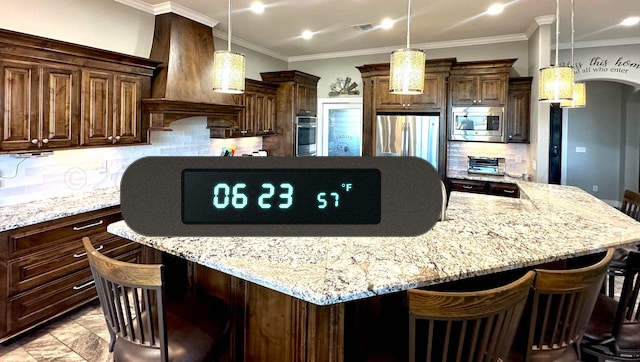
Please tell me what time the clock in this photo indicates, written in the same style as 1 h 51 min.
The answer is 6 h 23 min
